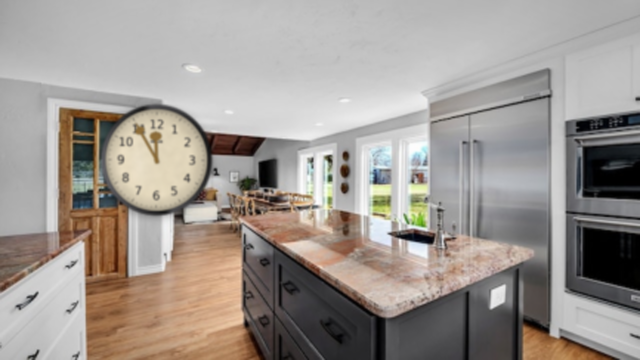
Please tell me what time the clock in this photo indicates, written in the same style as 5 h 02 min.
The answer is 11 h 55 min
